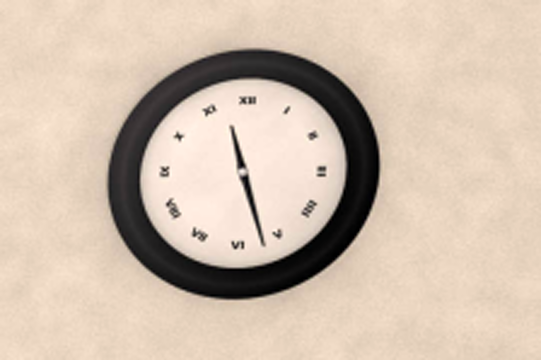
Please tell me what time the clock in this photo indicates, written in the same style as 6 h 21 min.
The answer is 11 h 27 min
